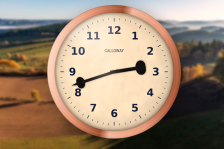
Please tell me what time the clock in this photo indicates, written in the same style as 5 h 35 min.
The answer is 2 h 42 min
